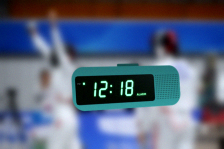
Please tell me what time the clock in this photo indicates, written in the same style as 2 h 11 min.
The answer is 12 h 18 min
